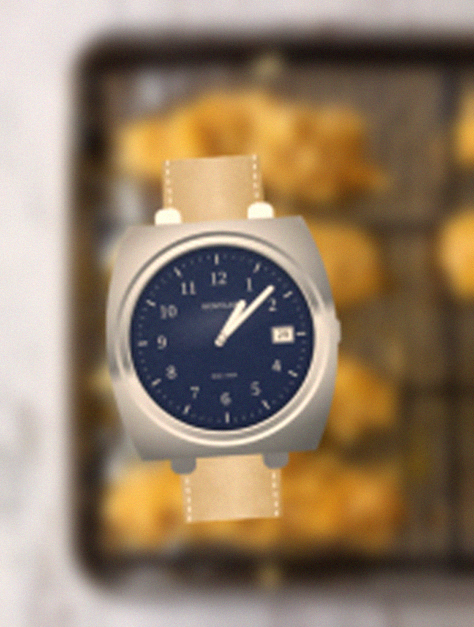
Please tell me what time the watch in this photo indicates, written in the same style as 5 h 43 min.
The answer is 1 h 08 min
